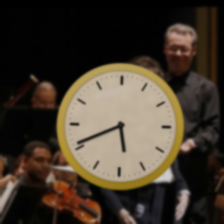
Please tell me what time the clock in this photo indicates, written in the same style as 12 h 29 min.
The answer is 5 h 41 min
